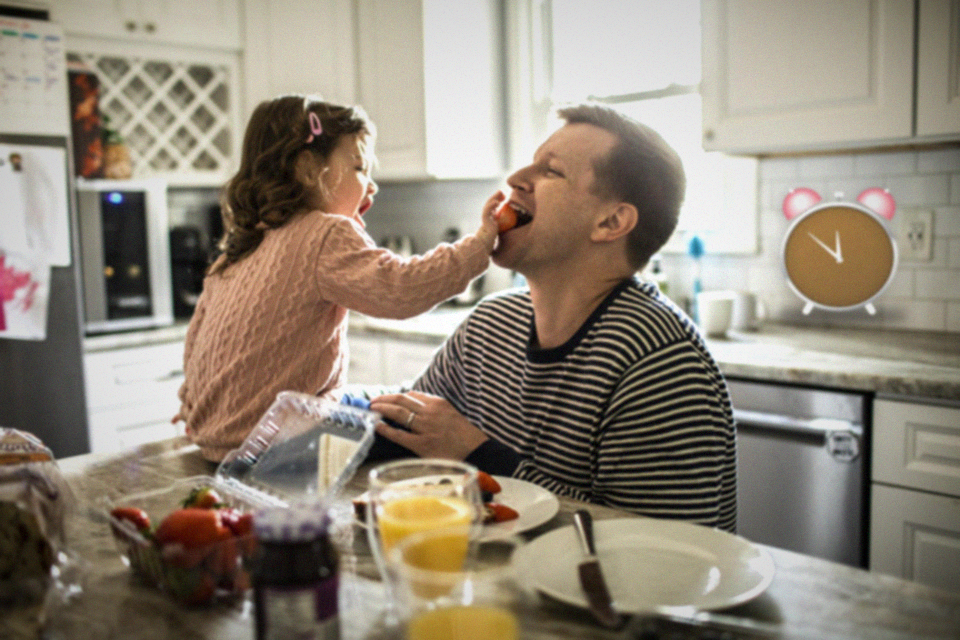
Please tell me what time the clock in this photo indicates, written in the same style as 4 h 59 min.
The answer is 11 h 52 min
